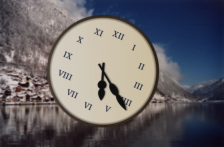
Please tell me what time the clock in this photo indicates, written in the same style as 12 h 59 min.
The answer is 5 h 21 min
